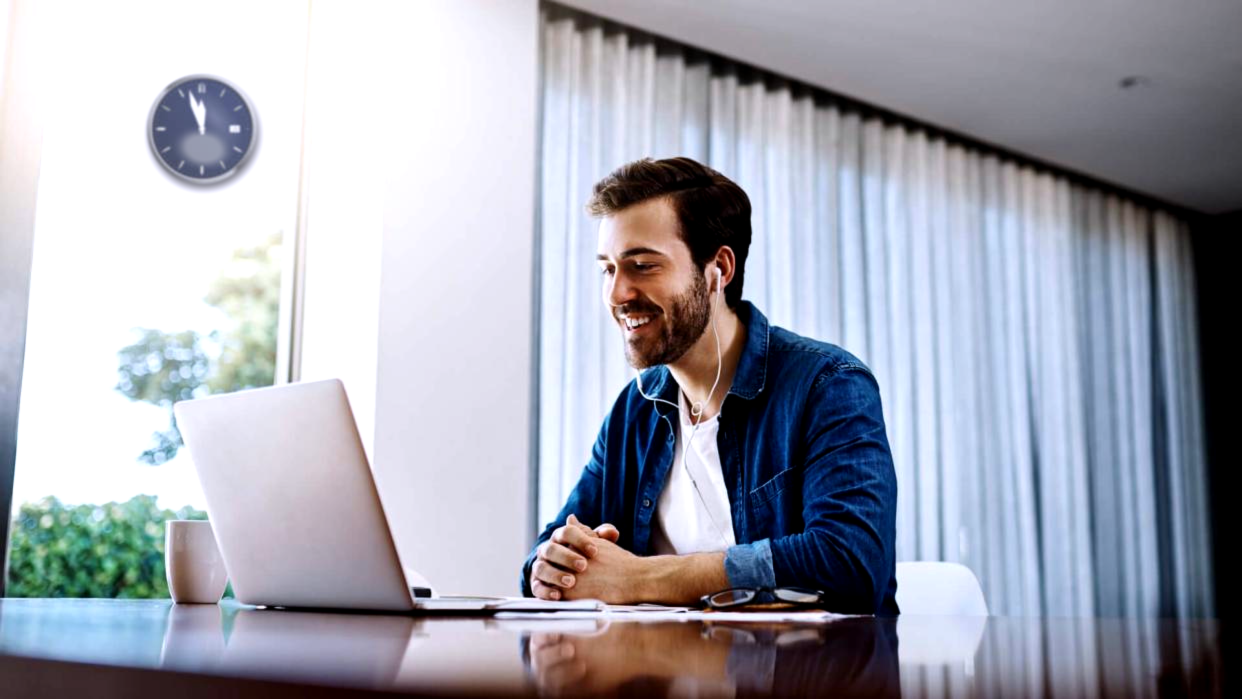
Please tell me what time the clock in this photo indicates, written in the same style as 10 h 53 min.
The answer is 11 h 57 min
